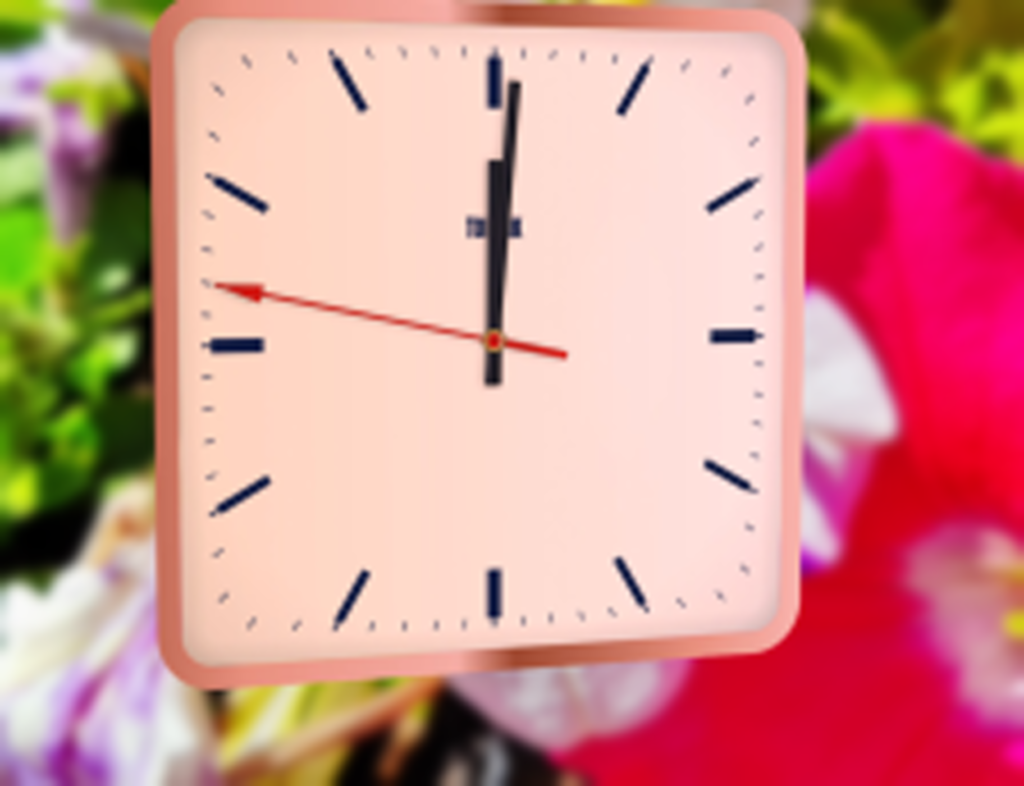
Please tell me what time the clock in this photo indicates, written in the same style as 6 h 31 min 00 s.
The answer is 12 h 00 min 47 s
